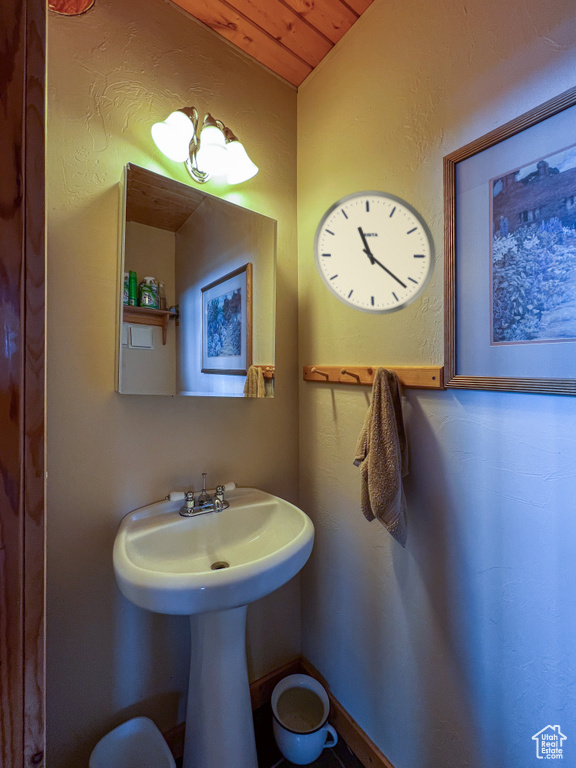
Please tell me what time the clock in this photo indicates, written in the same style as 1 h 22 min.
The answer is 11 h 22 min
